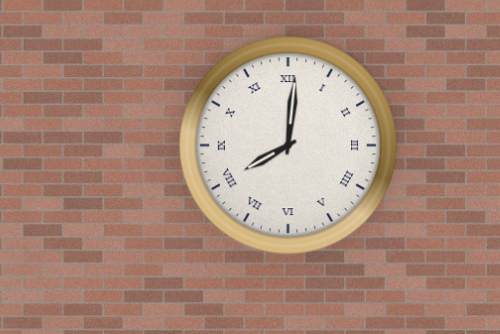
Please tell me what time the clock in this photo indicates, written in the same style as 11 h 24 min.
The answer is 8 h 01 min
